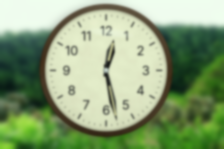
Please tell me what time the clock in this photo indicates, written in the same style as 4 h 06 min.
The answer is 12 h 28 min
